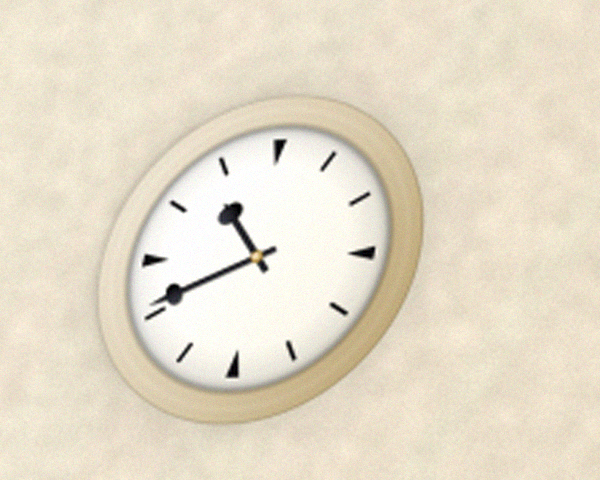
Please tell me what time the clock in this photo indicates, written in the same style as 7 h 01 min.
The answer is 10 h 41 min
